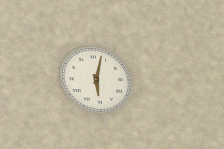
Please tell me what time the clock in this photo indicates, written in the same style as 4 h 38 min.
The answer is 6 h 03 min
